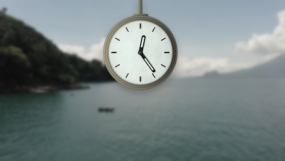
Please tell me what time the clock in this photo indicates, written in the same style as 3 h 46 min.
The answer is 12 h 24 min
